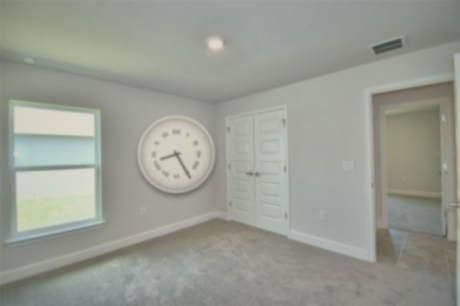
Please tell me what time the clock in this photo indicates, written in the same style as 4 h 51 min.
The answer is 8 h 25 min
